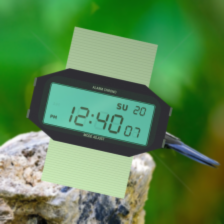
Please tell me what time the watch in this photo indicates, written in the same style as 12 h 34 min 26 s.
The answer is 12 h 40 min 07 s
